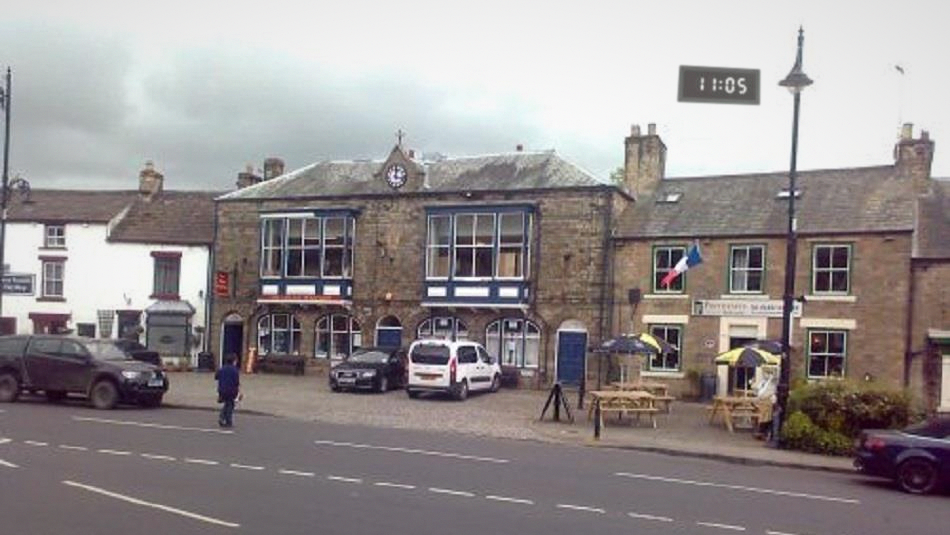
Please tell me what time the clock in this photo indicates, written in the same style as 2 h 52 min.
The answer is 11 h 05 min
